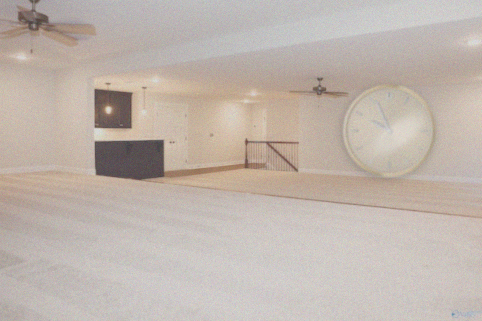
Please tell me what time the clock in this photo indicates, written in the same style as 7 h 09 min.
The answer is 9 h 56 min
